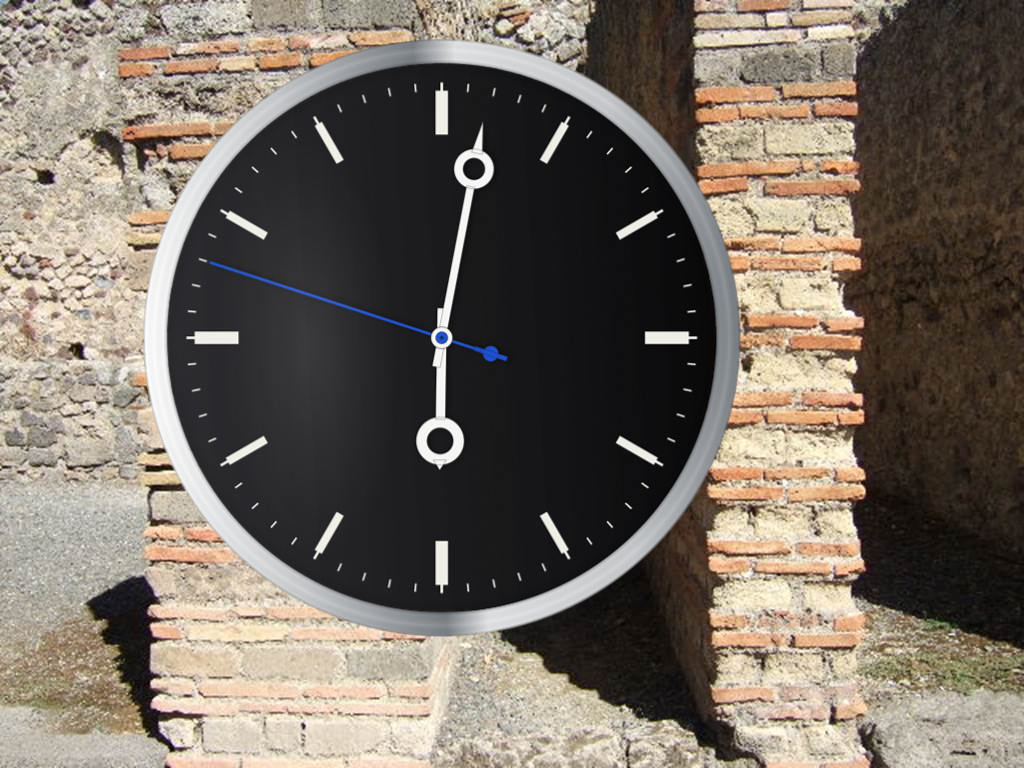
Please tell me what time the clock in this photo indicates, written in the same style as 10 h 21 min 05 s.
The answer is 6 h 01 min 48 s
